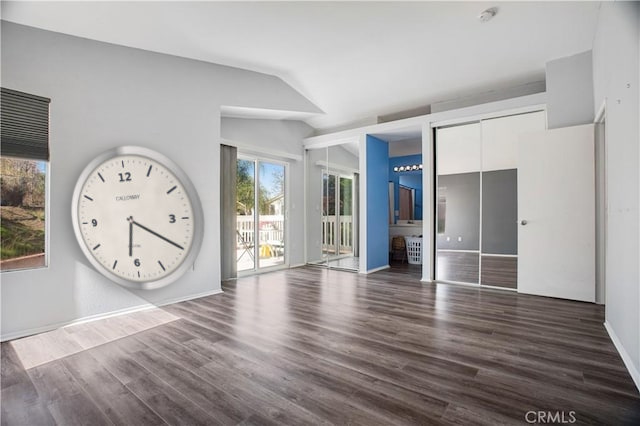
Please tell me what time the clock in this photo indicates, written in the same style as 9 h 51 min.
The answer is 6 h 20 min
